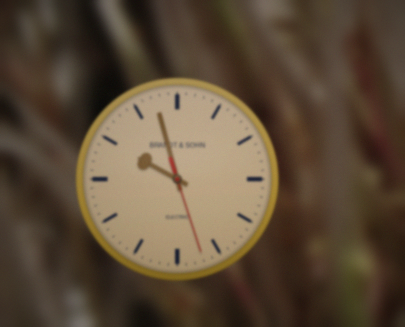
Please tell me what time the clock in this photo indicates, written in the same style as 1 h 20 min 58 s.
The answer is 9 h 57 min 27 s
